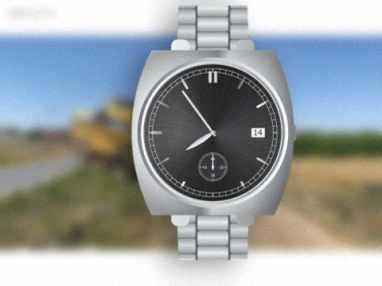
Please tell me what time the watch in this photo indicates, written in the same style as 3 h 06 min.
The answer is 7 h 54 min
